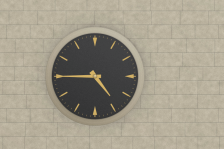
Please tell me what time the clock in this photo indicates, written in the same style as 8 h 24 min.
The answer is 4 h 45 min
